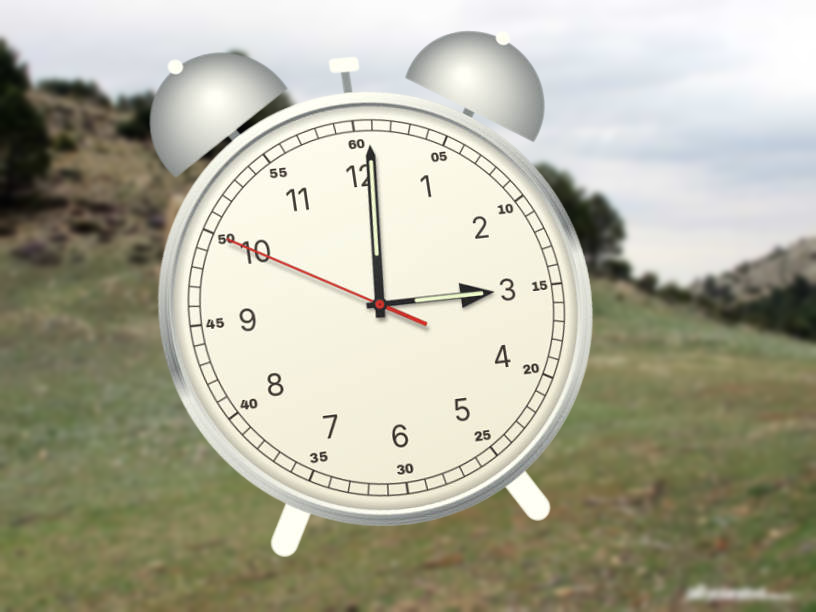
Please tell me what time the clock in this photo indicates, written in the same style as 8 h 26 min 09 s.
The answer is 3 h 00 min 50 s
